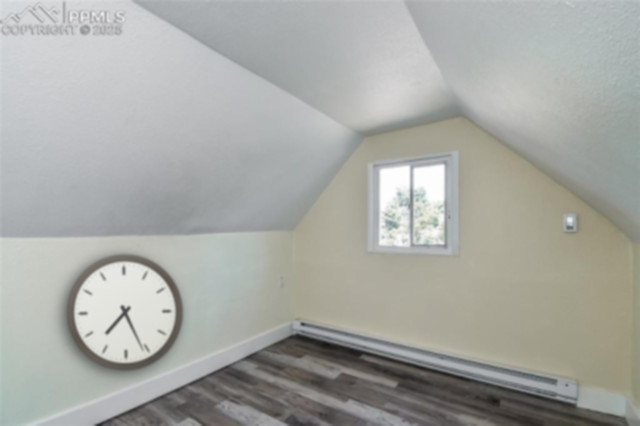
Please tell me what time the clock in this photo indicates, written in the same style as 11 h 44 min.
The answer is 7 h 26 min
